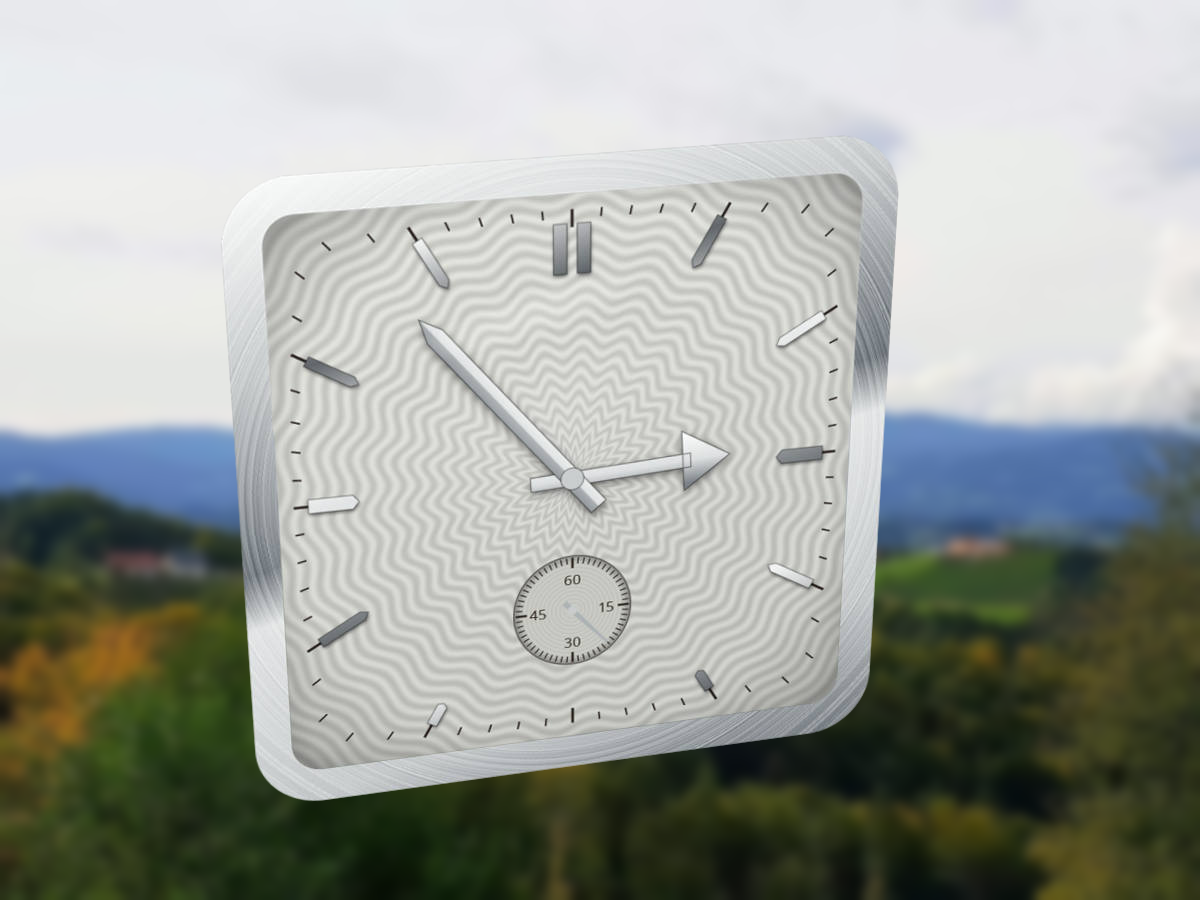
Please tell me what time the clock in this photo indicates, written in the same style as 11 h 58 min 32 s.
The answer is 2 h 53 min 23 s
